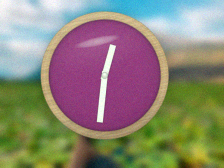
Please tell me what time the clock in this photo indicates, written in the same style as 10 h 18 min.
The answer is 12 h 31 min
